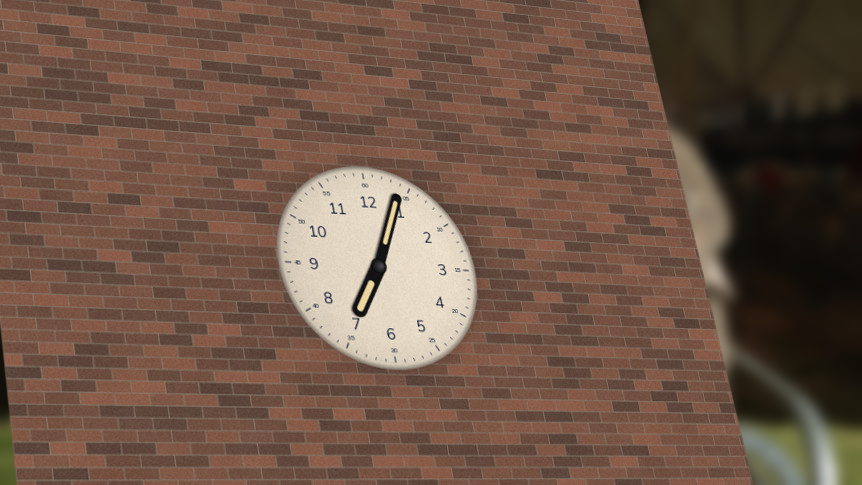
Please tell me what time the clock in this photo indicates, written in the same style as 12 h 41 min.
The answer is 7 h 04 min
